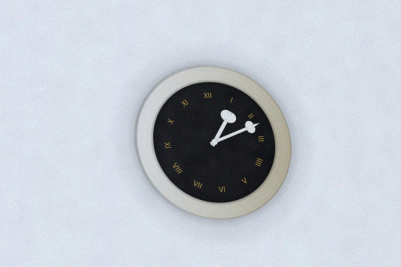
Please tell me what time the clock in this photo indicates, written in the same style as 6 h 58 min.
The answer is 1 h 12 min
